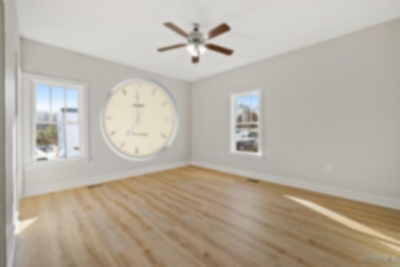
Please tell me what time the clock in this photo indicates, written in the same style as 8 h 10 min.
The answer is 6 h 59 min
